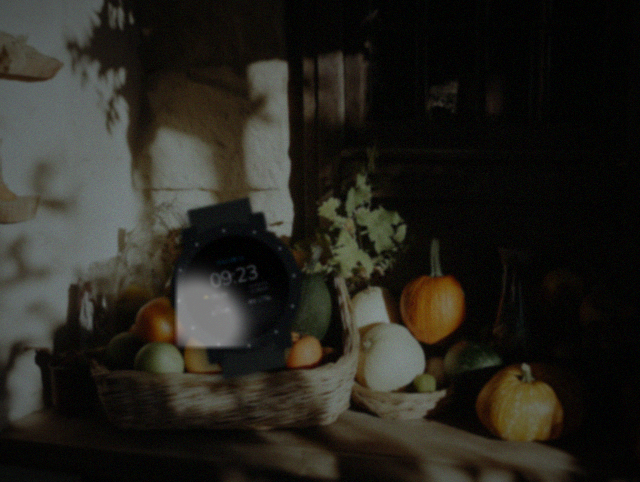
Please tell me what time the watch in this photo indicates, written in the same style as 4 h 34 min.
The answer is 9 h 23 min
